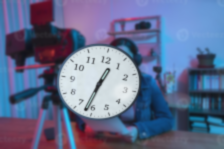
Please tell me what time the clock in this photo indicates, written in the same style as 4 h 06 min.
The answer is 12 h 32 min
